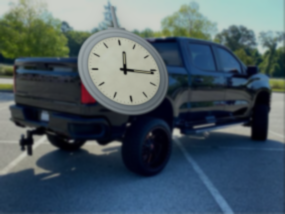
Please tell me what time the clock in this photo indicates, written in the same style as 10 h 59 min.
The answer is 12 h 16 min
